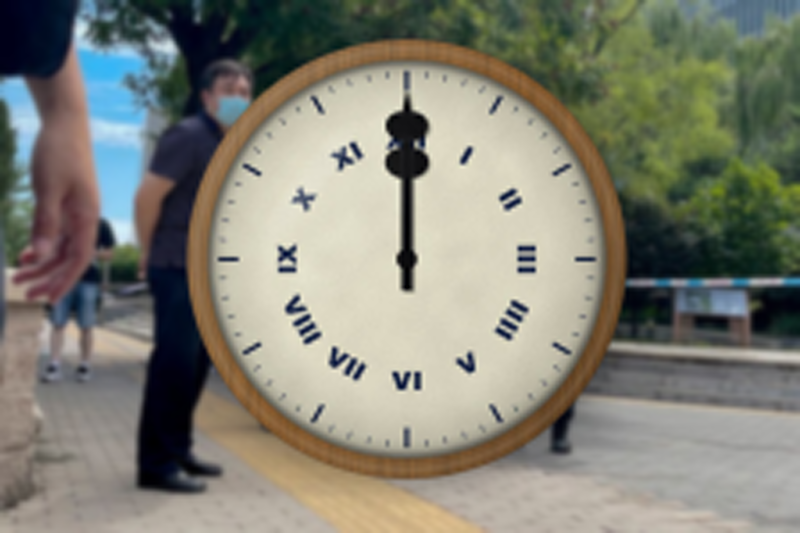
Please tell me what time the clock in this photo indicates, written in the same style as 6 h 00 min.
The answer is 12 h 00 min
